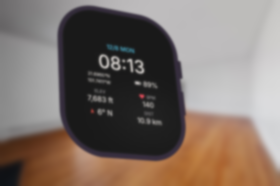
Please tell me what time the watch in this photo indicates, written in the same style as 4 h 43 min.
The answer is 8 h 13 min
